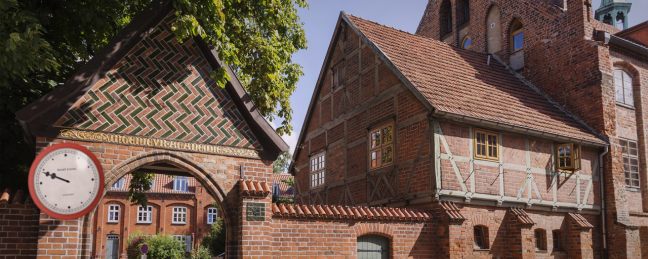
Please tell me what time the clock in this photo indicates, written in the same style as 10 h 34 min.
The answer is 9 h 49 min
